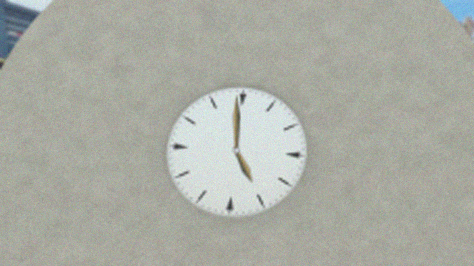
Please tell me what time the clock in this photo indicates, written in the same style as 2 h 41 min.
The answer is 4 h 59 min
